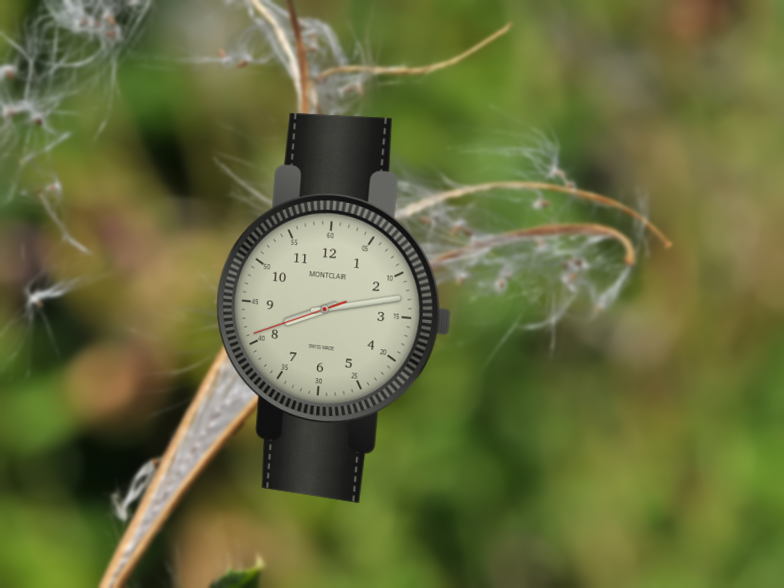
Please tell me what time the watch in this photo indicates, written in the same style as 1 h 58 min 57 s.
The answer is 8 h 12 min 41 s
